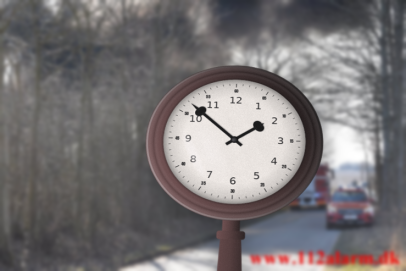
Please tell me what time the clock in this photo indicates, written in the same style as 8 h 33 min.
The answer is 1 h 52 min
